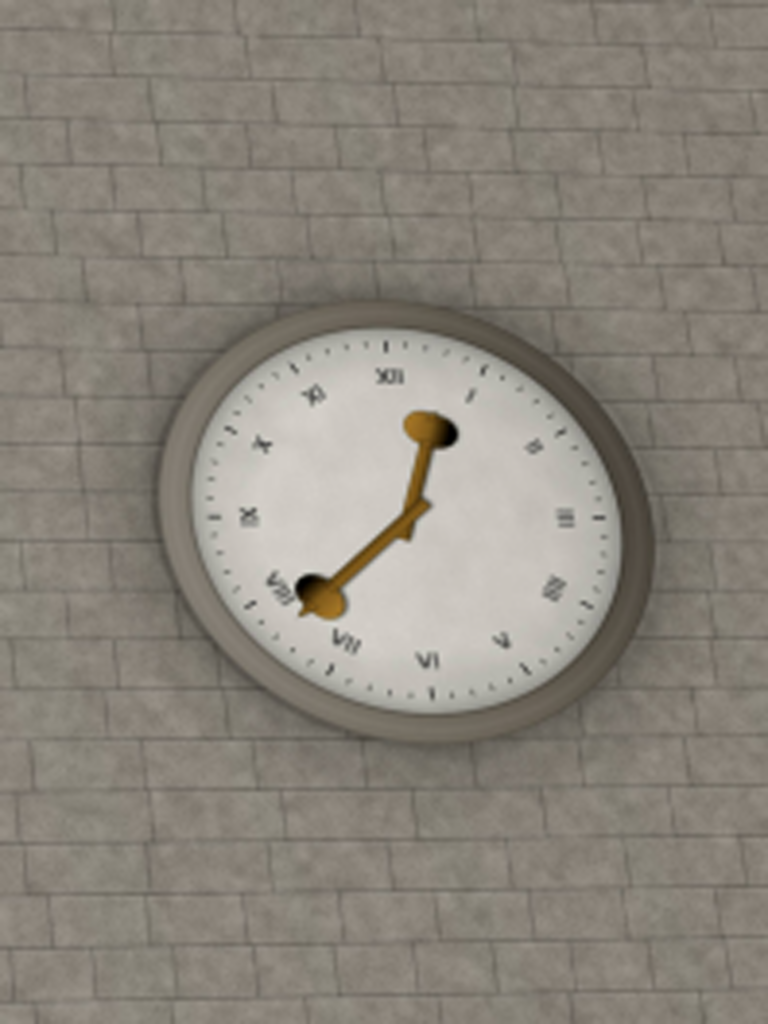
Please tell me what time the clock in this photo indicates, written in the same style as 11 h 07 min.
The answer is 12 h 38 min
